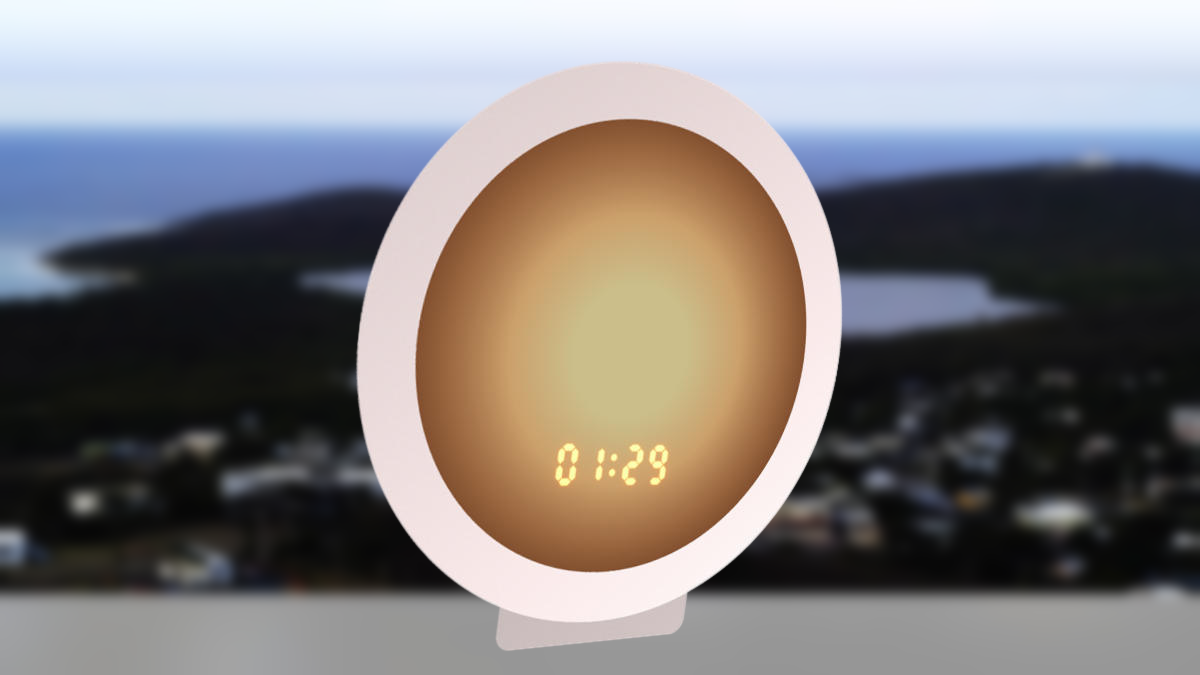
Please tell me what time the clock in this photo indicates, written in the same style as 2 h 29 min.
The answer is 1 h 29 min
